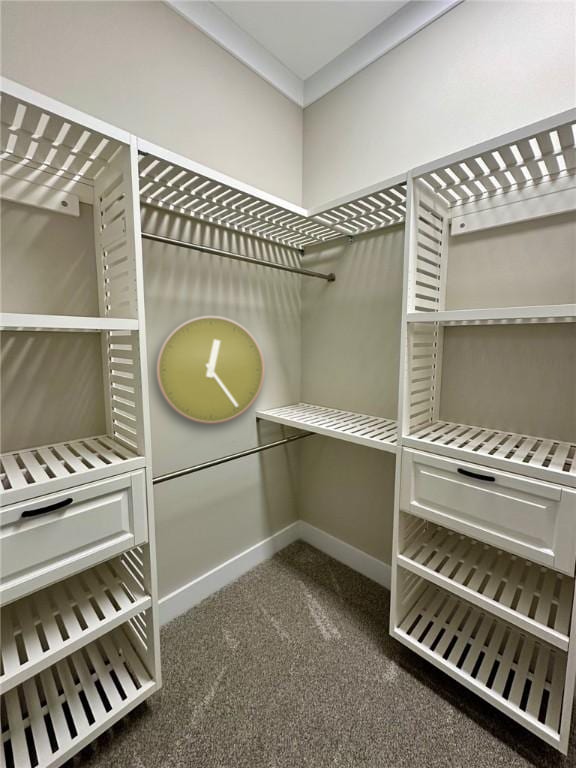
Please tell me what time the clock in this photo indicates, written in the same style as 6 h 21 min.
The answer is 12 h 24 min
